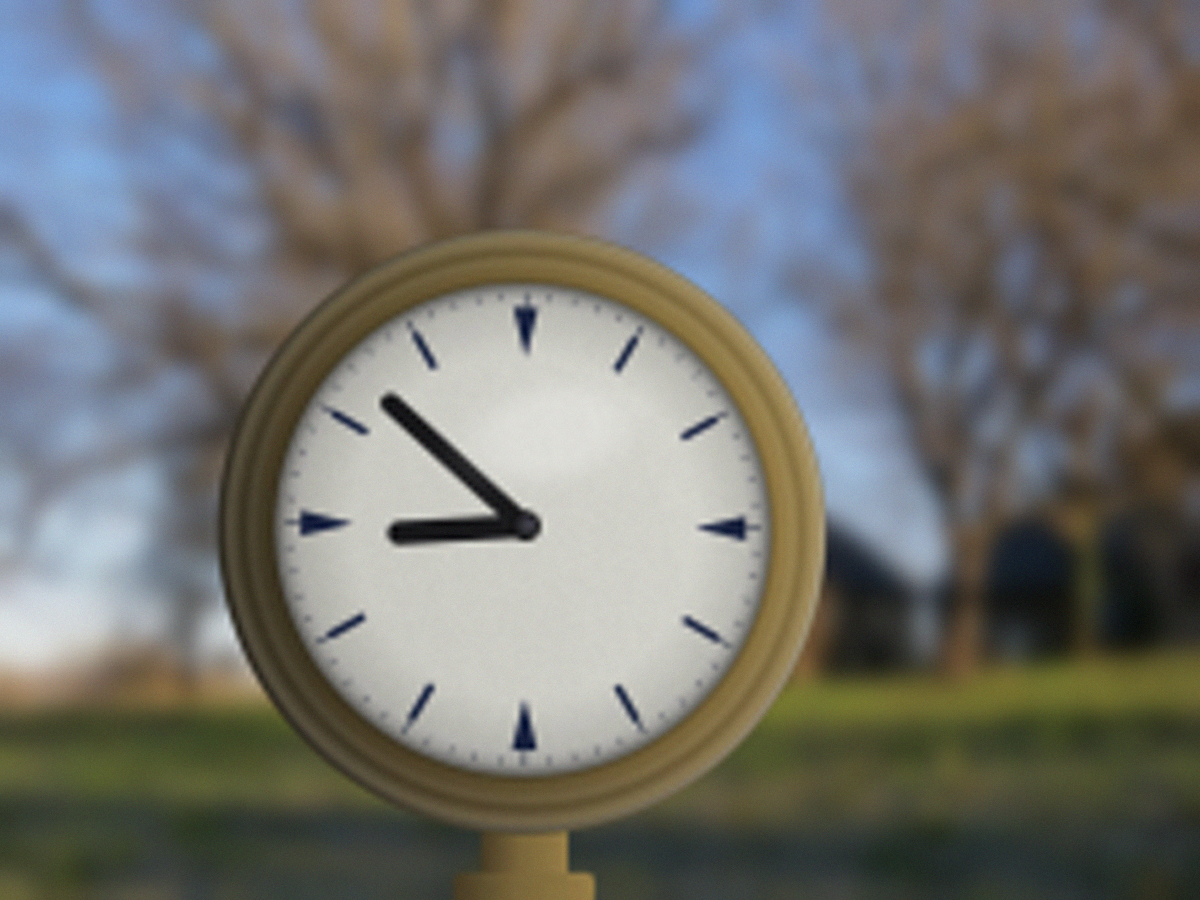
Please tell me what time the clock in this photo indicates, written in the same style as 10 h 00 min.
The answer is 8 h 52 min
